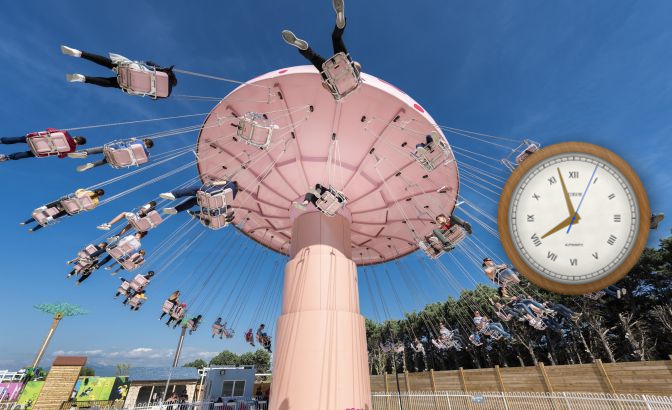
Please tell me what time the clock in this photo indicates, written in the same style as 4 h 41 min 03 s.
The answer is 7 h 57 min 04 s
